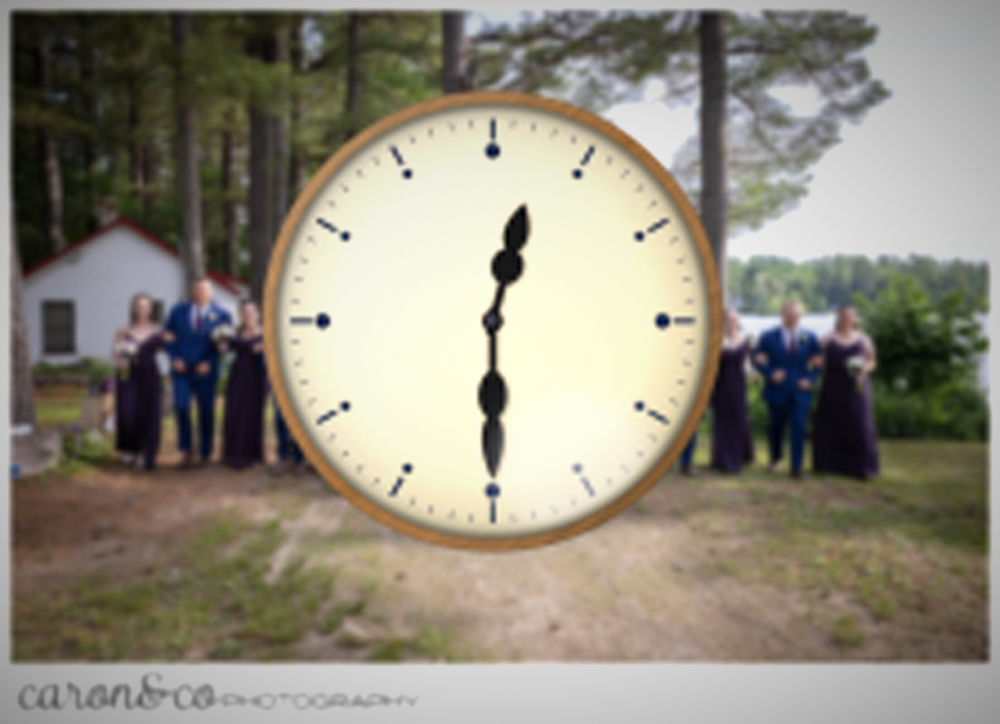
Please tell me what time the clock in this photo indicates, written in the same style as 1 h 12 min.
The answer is 12 h 30 min
